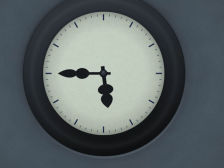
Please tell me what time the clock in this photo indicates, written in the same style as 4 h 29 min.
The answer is 5 h 45 min
